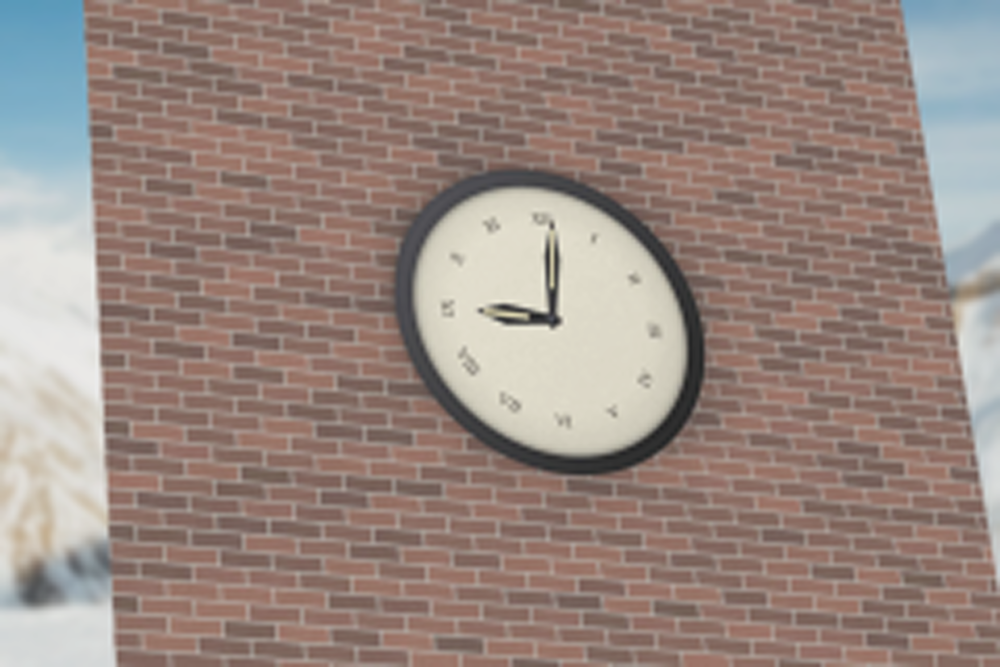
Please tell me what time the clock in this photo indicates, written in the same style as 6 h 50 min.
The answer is 9 h 01 min
